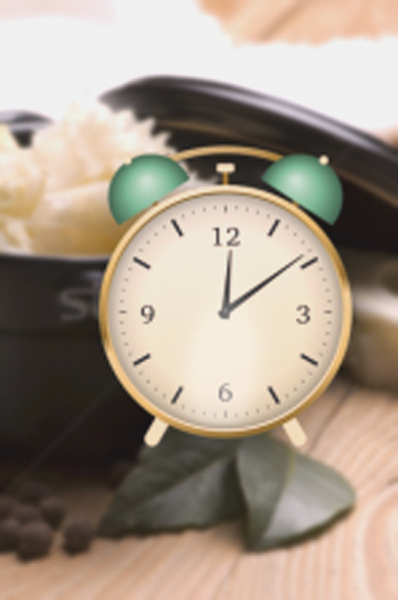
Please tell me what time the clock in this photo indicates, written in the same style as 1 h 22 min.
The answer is 12 h 09 min
